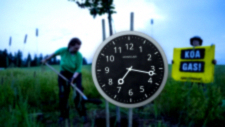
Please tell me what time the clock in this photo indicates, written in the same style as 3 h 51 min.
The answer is 7 h 17 min
